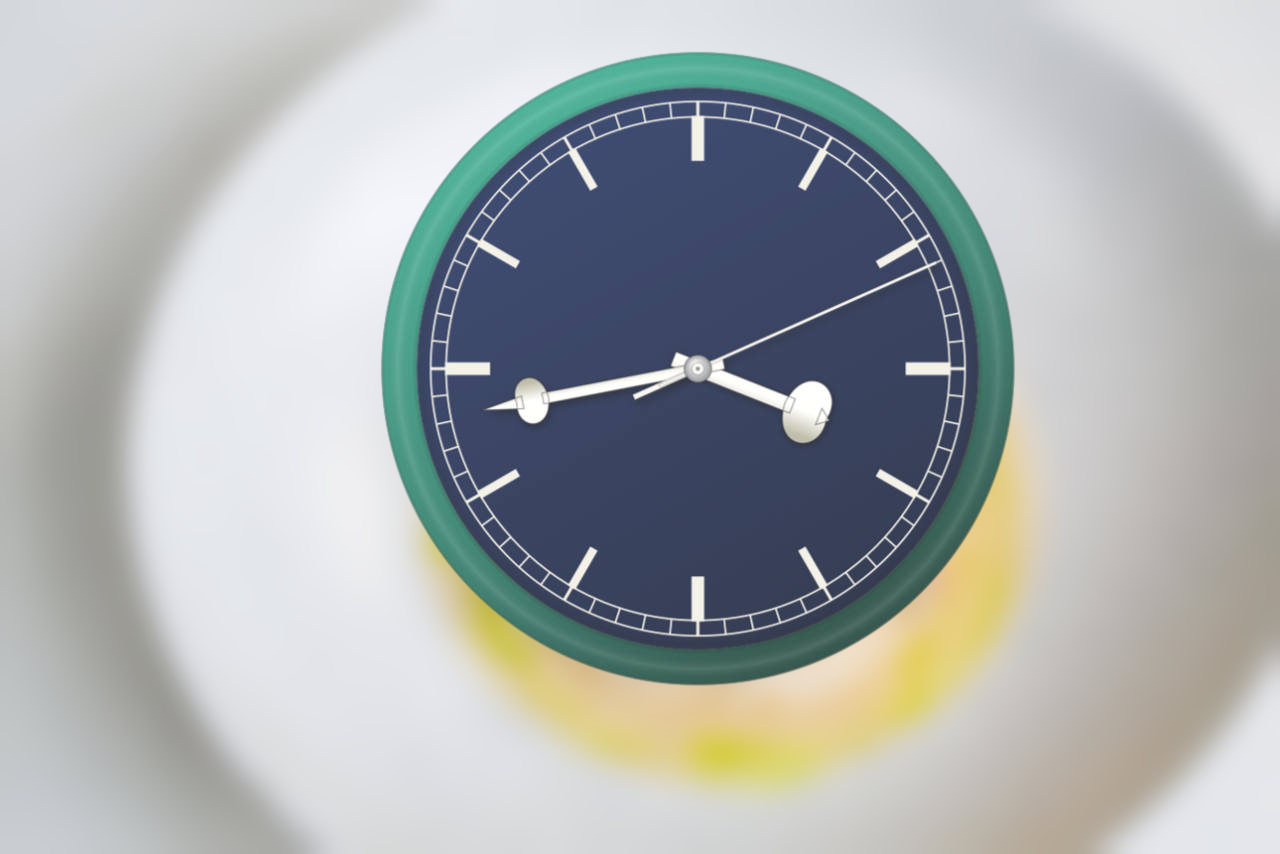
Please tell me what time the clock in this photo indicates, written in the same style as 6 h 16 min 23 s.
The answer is 3 h 43 min 11 s
